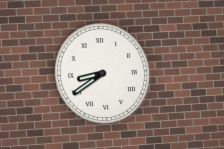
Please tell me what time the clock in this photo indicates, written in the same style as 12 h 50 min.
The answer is 8 h 40 min
